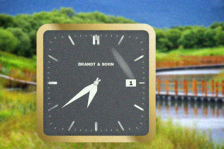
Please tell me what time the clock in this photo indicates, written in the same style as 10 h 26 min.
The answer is 6 h 39 min
